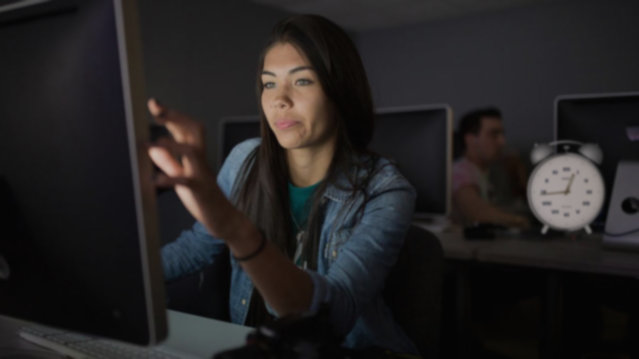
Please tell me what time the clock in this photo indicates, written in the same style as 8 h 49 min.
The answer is 12 h 44 min
